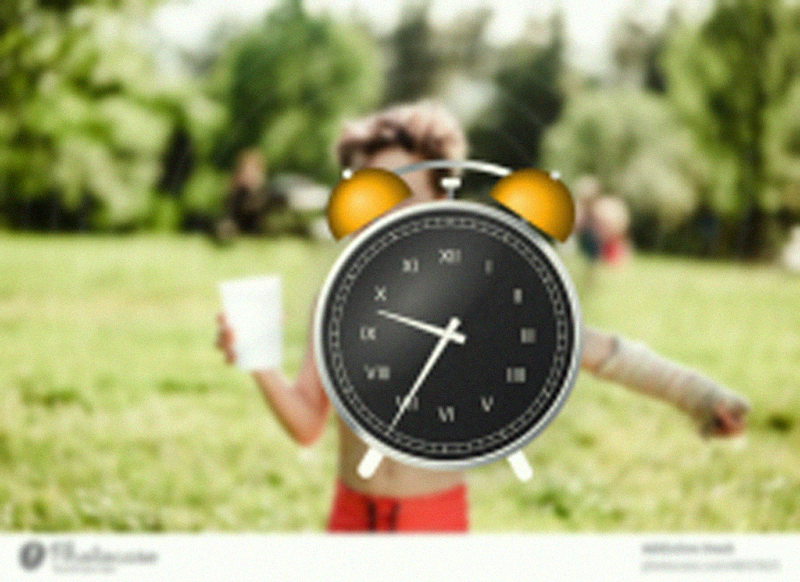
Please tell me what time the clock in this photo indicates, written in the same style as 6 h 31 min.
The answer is 9 h 35 min
